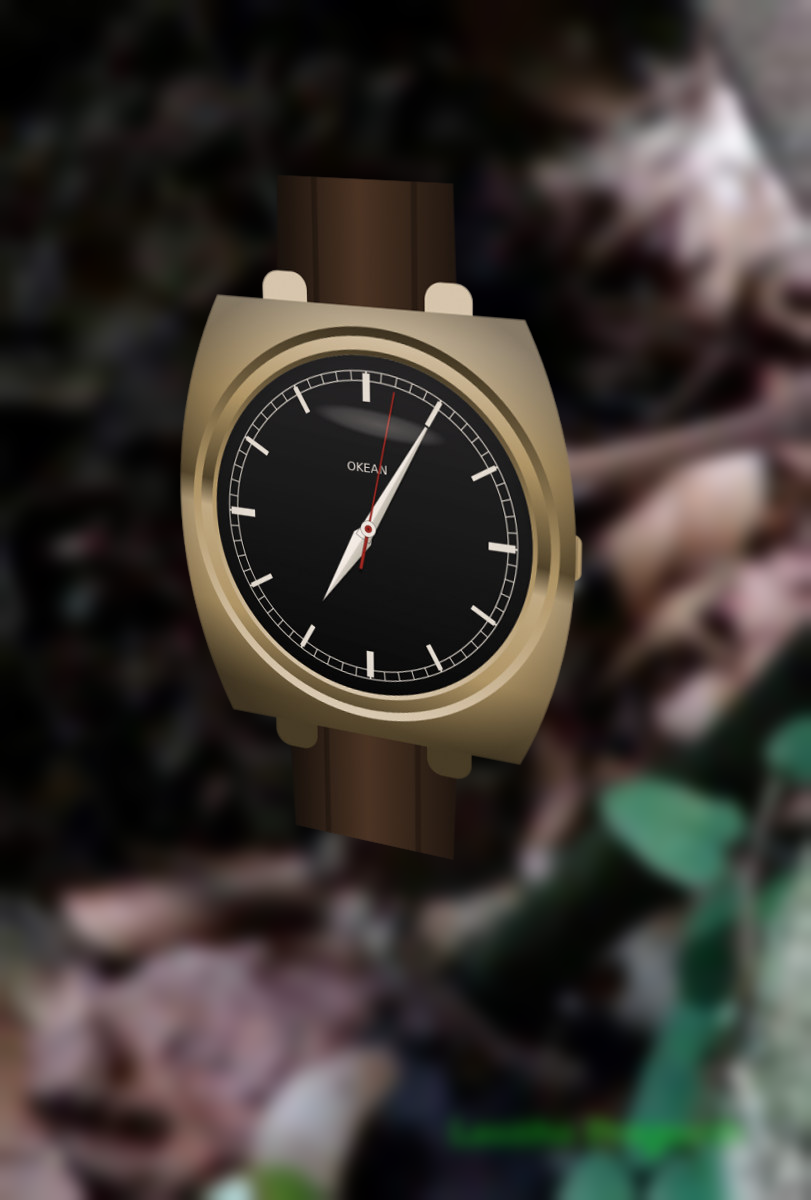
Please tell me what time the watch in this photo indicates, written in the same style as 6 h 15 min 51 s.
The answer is 7 h 05 min 02 s
